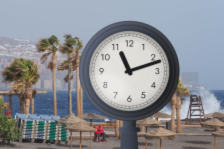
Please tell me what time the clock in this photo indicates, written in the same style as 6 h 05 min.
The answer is 11 h 12 min
